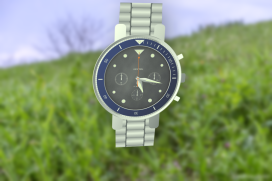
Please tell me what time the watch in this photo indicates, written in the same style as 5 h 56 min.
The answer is 5 h 17 min
